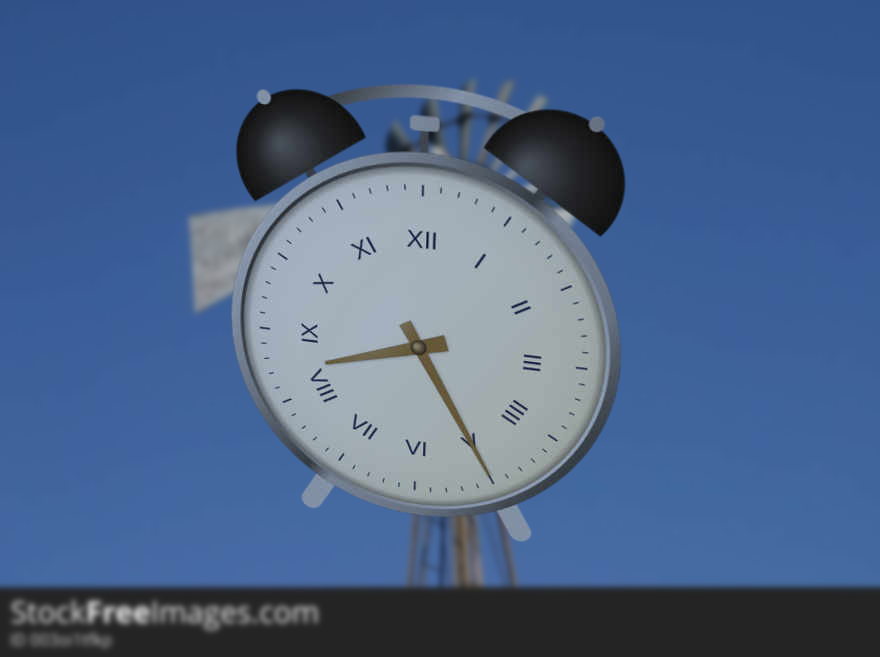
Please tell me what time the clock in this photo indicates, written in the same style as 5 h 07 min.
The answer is 8 h 25 min
